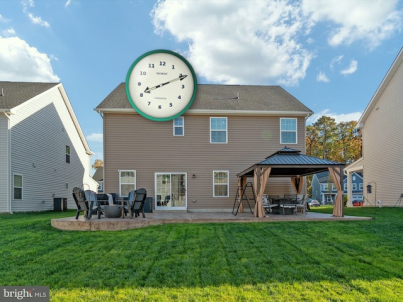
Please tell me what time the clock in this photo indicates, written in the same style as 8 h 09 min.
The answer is 8 h 11 min
